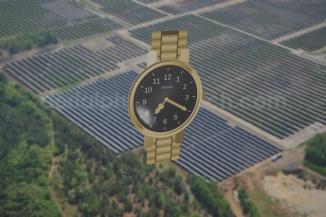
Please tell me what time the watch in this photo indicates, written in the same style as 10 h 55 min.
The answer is 7 h 20 min
